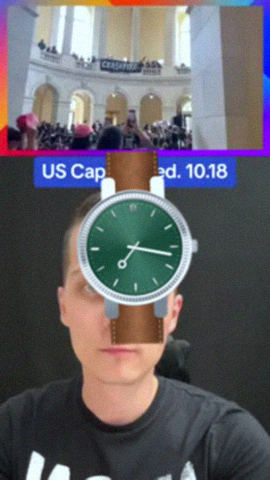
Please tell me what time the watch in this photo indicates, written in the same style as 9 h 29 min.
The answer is 7 h 17 min
